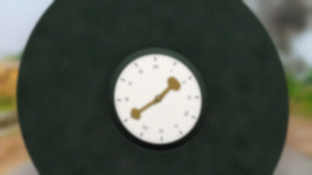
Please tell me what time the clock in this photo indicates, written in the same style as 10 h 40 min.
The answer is 1 h 40 min
